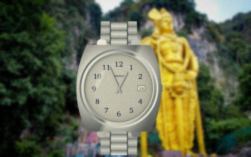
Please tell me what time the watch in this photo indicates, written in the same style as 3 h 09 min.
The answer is 12 h 56 min
